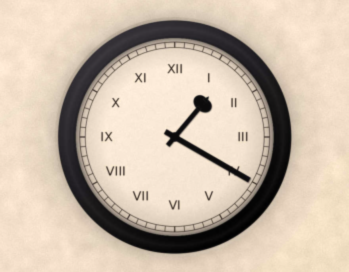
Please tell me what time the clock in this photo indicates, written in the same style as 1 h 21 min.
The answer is 1 h 20 min
